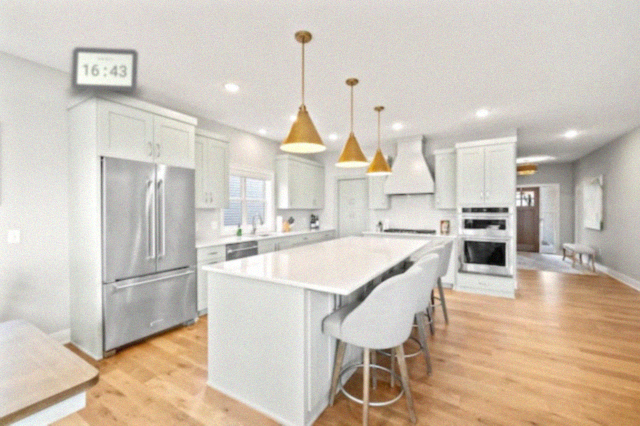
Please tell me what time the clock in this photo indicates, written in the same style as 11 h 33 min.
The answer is 16 h 43 min
